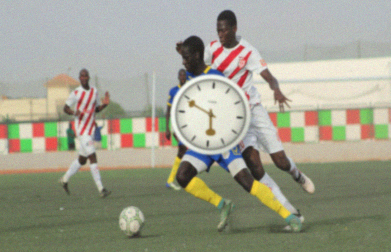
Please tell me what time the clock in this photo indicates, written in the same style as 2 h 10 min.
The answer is 5 h 49 min
